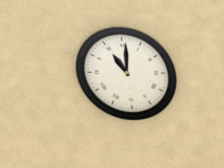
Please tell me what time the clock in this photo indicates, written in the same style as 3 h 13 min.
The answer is 11 h 01 min
